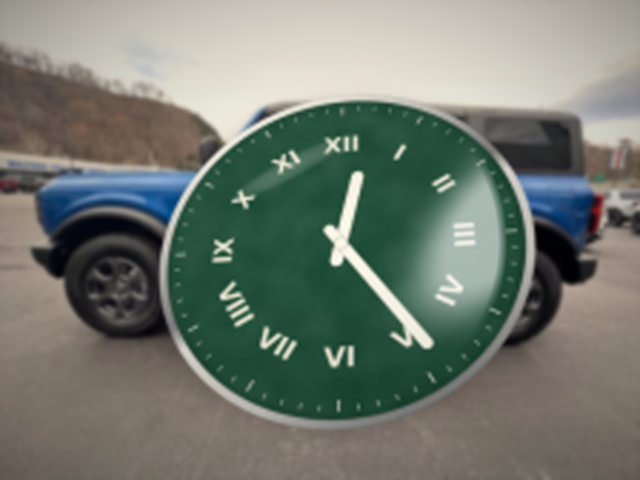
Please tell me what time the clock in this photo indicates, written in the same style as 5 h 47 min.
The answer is 12 h 24 min
